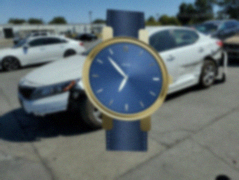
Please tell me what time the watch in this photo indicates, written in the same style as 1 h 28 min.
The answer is 6 h 53 min
